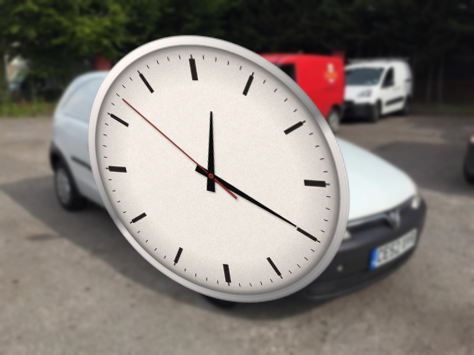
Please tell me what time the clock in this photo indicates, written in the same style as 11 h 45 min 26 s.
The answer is 12 h 19 min 52 s
